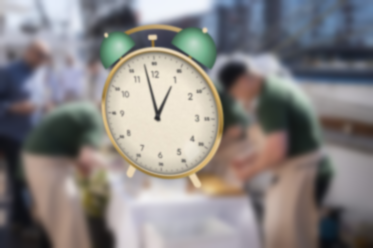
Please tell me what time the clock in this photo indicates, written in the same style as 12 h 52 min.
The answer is 12 h 58 min
